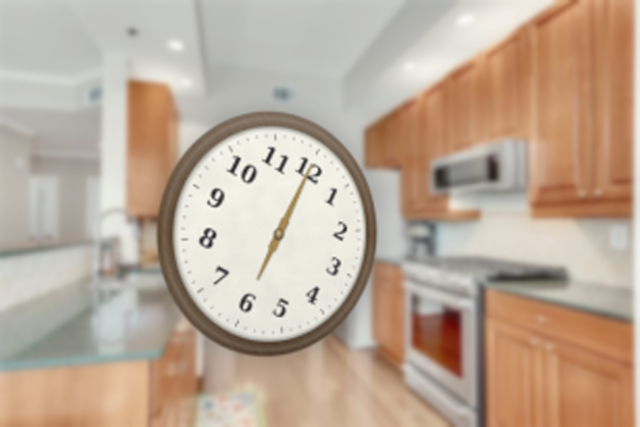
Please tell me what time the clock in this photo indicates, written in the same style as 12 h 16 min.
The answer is 6 h 00 min
